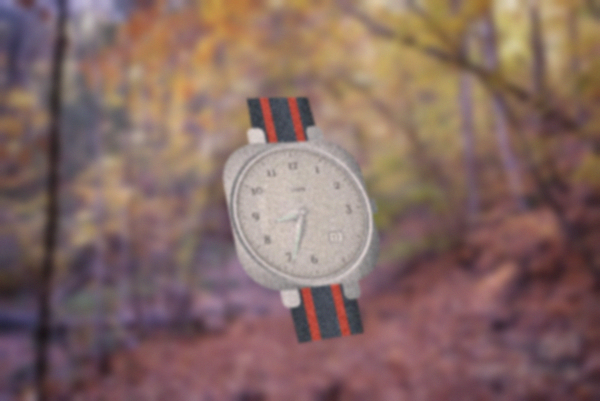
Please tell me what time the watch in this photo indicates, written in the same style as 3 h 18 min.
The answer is 8 h 34 min
